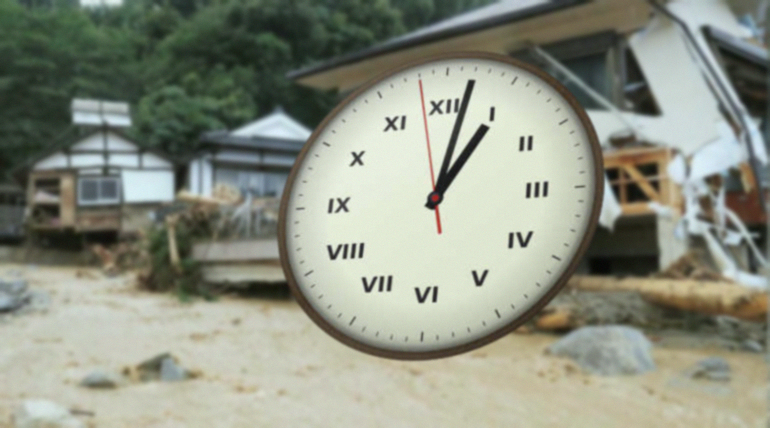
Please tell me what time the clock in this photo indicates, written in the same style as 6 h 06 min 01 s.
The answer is 1 h 01 min 58 s
